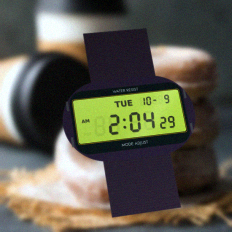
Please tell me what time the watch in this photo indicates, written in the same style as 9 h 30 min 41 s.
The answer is 2 h 04 min 29 s
